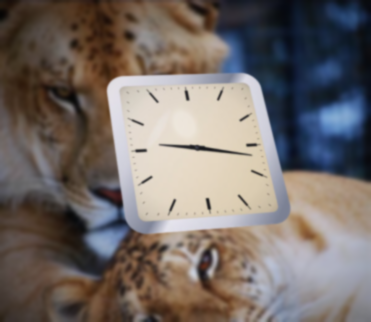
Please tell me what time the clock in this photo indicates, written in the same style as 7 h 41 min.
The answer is 9 h 17 min
